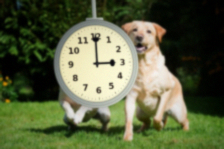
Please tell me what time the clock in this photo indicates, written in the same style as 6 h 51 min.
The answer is 3 h 00 min
